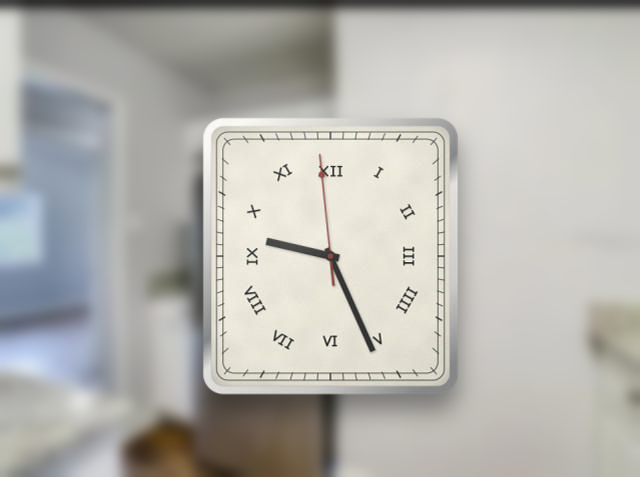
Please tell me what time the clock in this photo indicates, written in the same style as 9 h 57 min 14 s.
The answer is 9 h 25 min 59 s
